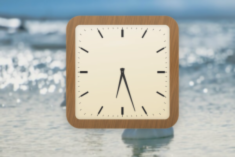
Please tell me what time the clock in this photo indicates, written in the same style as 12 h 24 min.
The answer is 6 h 27 min
